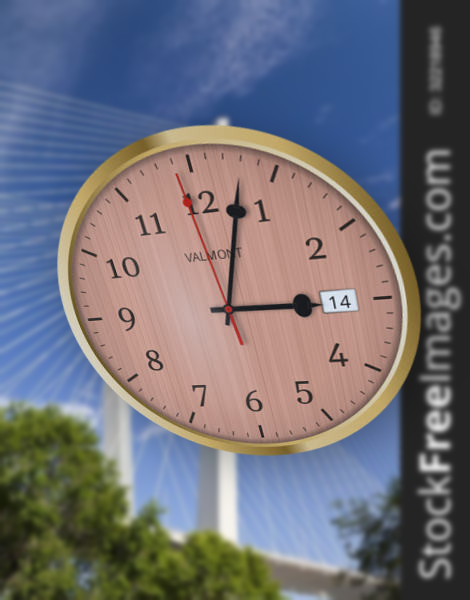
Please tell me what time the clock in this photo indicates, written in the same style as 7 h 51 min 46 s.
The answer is 3 h 02 min 59 s
